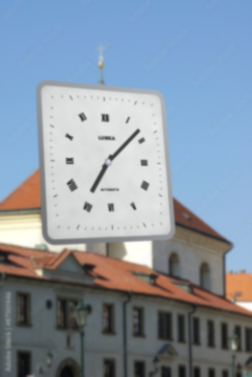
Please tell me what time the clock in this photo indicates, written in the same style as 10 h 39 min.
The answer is 7 h 08 min
